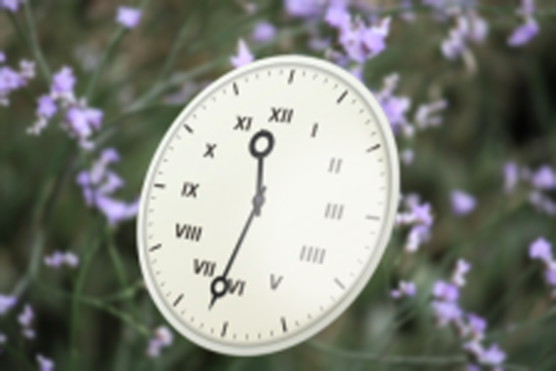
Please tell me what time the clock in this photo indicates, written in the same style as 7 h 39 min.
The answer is 11 h 32 min
